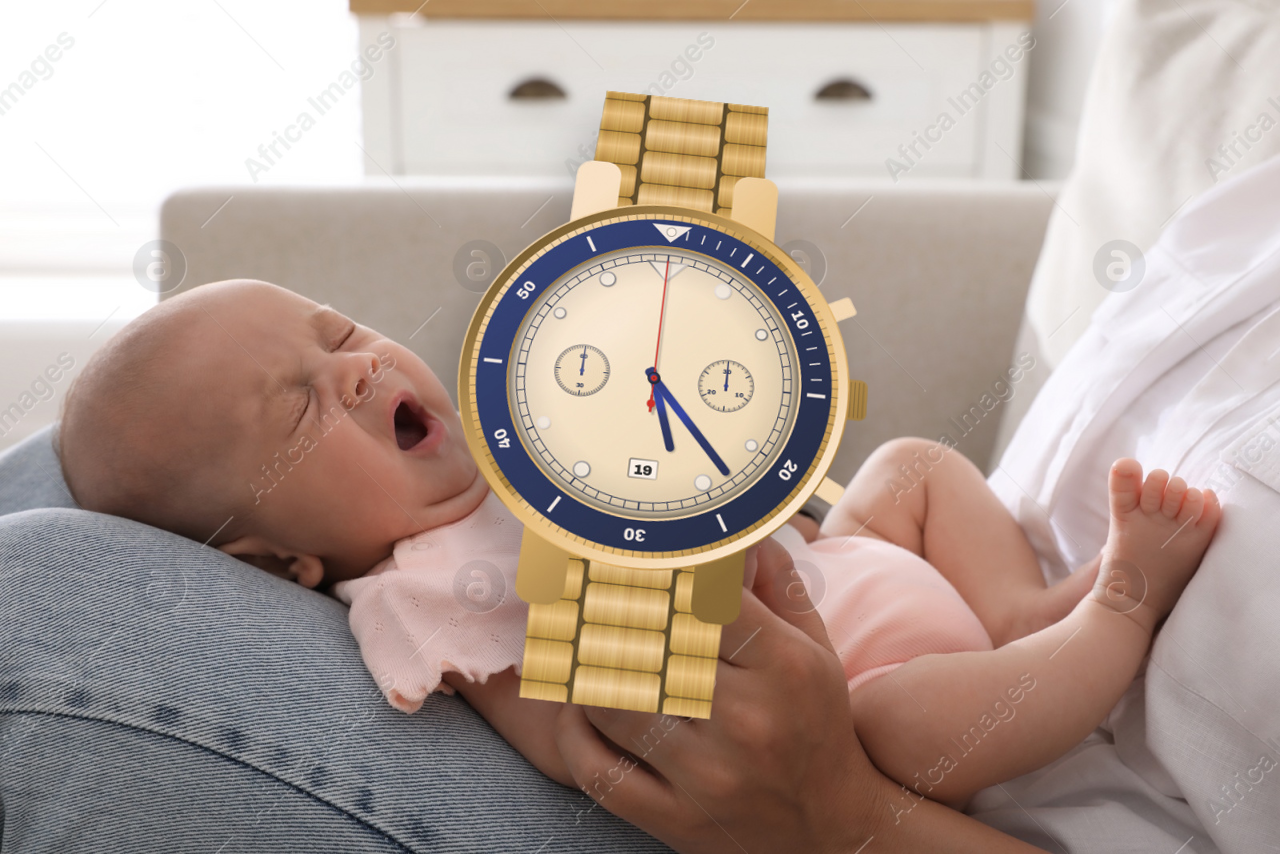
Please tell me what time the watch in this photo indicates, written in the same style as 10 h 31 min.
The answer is 5 h 23 min
